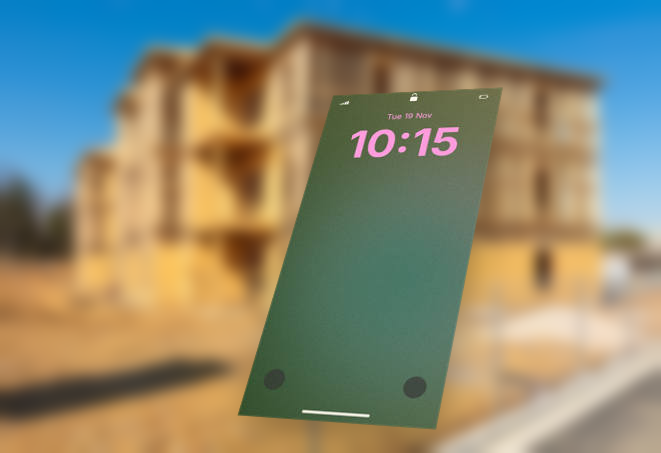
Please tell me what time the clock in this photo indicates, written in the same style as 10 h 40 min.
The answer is 10 h 15 min
